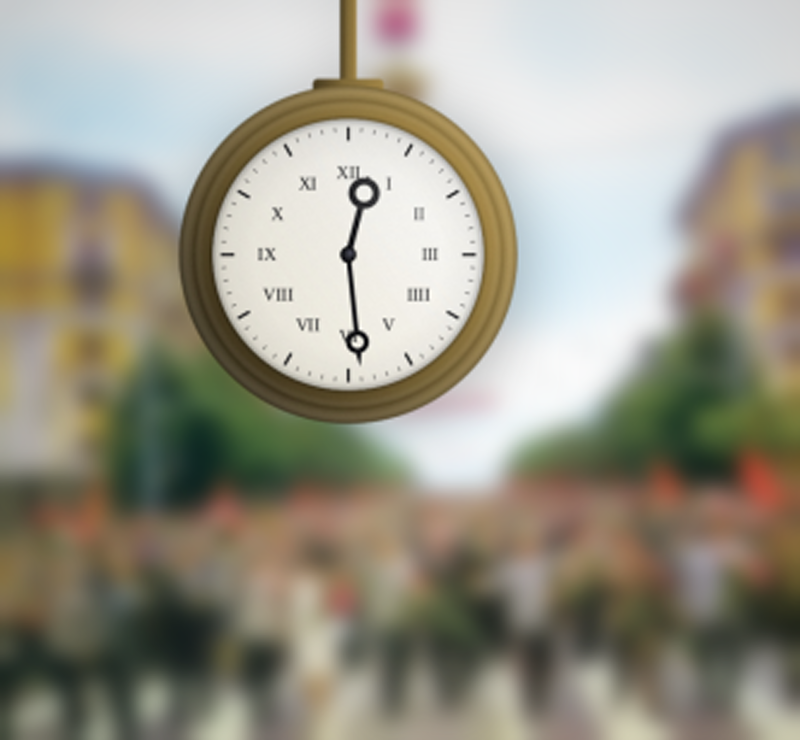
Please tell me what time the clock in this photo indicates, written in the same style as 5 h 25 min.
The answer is 12 h 29 min
